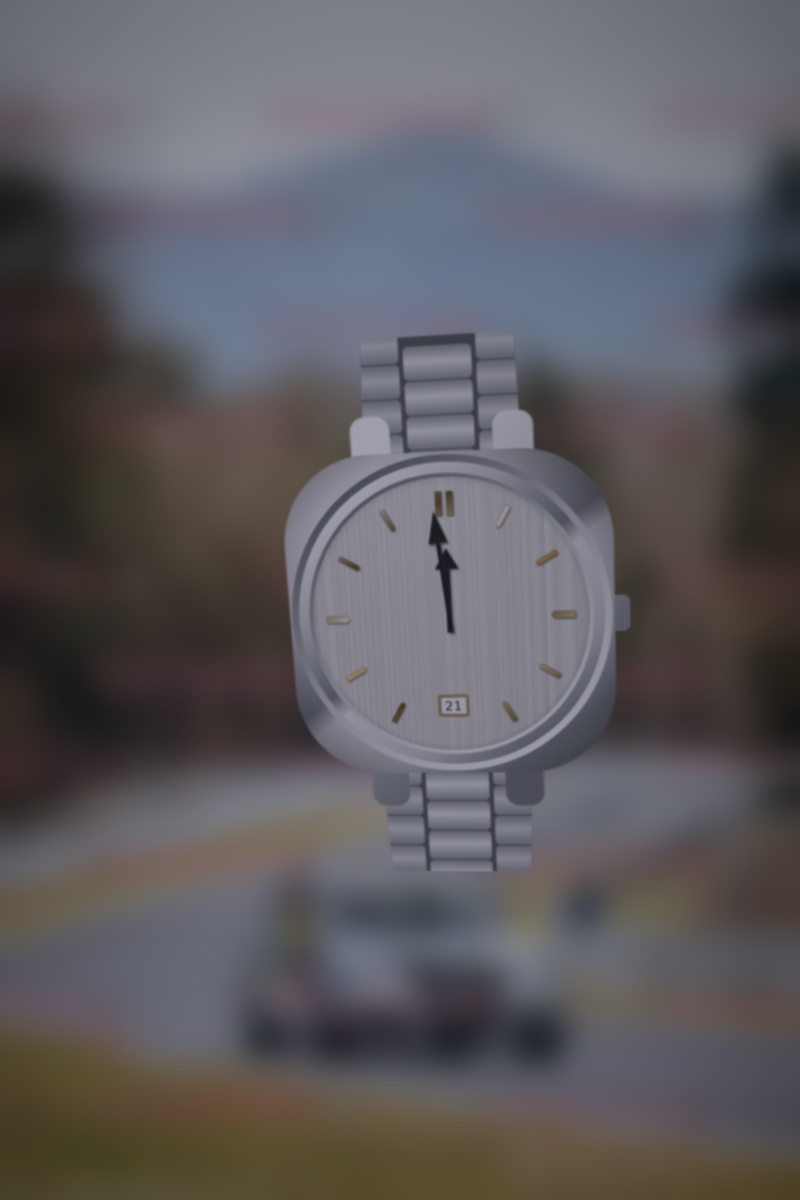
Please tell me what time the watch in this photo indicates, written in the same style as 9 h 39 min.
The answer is 11 h 59 min
